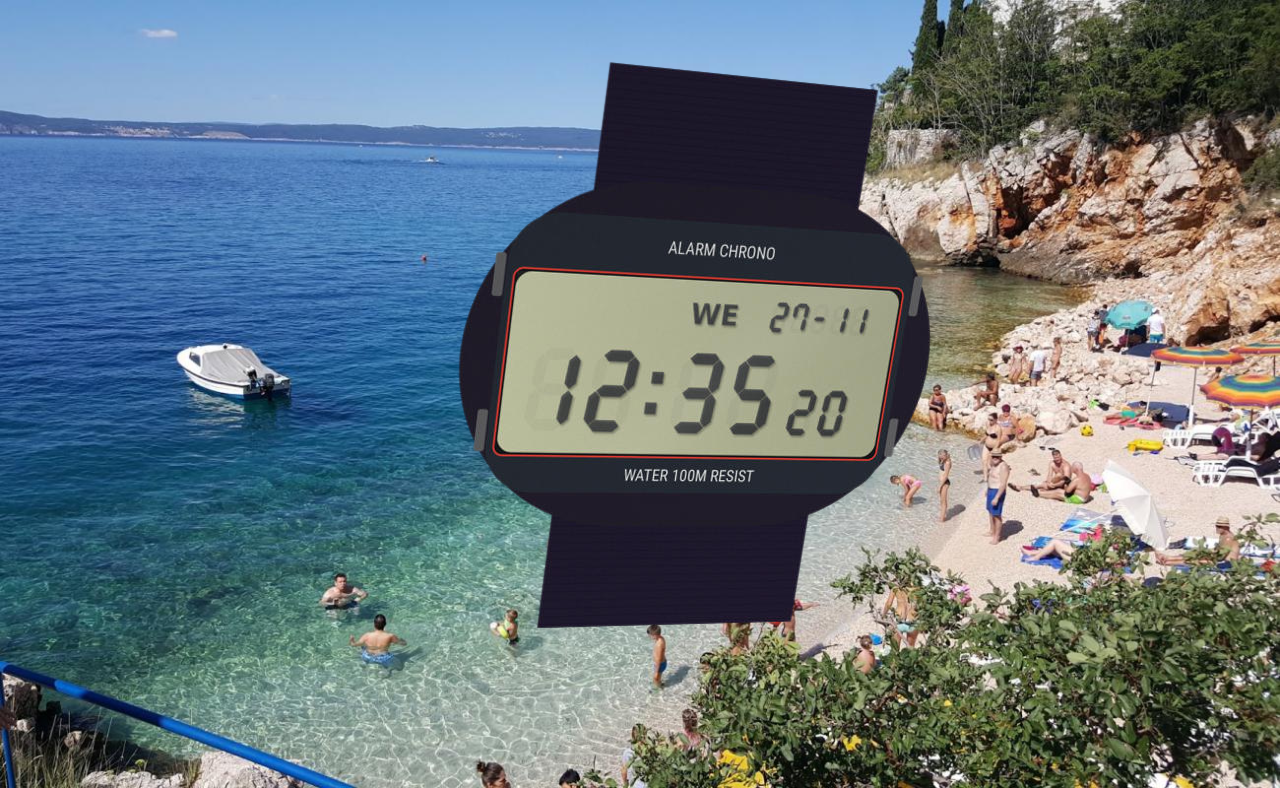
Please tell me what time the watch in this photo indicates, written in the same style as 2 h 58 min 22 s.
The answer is 12 h 35 min 20 s
